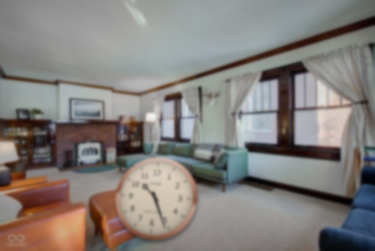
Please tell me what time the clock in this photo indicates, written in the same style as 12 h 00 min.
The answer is 10 h 26 min
